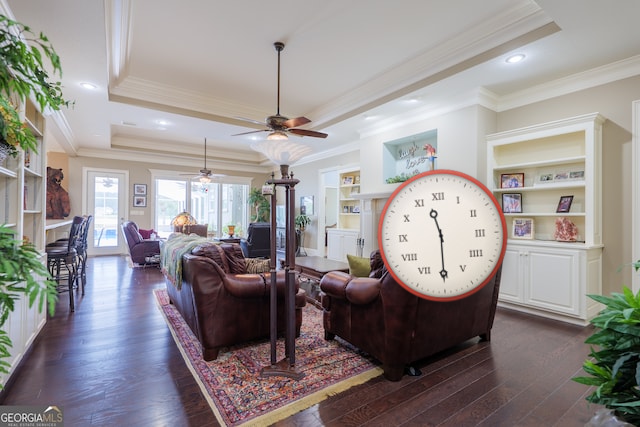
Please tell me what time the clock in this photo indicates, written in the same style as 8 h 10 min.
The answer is 11 h 30 min
